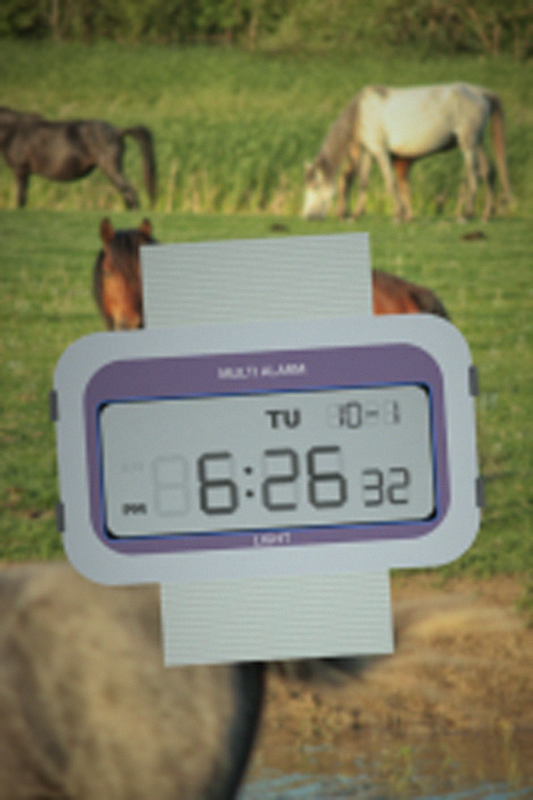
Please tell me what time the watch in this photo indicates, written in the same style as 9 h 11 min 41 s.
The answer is 6 h 26 min 32 s
